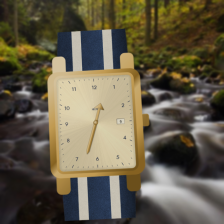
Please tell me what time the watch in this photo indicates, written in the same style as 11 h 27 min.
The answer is 12 h 33 min
